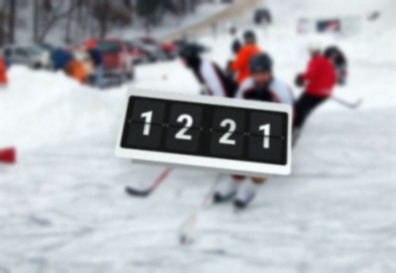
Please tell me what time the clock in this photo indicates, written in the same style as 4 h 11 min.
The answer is 12 h 21 min
